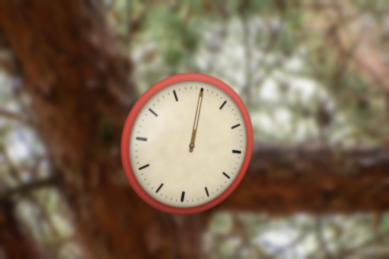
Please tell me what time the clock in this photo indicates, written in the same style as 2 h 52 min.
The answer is 12 h 00 min
